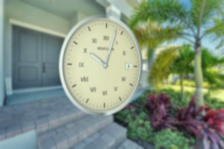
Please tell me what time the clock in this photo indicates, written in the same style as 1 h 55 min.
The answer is 10 h 03 min
